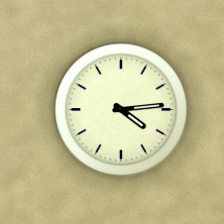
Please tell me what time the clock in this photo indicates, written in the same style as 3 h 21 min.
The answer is 4 h 14 min
